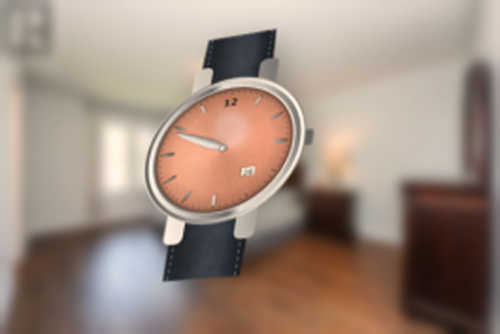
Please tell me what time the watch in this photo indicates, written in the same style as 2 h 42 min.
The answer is 9 h 49 min
